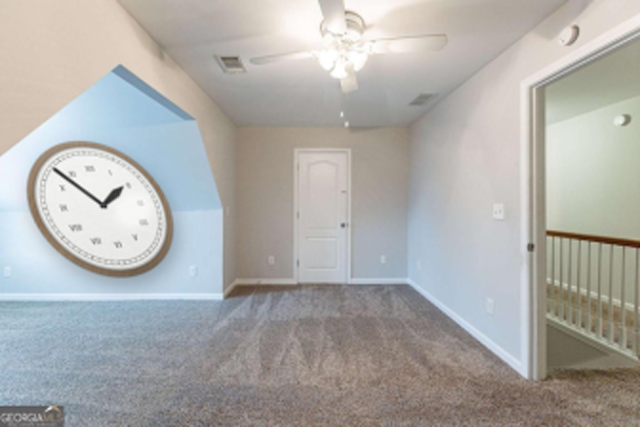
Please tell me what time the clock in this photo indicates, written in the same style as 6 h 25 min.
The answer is 1 h 53 min
